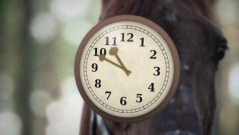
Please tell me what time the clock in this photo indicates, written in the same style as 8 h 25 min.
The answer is 10 h 49 min
